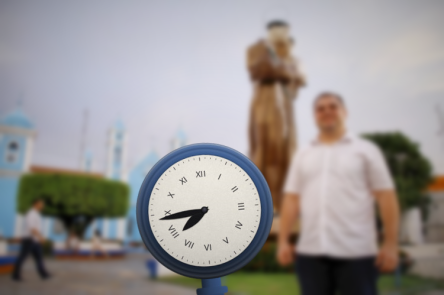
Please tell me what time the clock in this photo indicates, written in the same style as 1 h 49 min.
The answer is 7 h 44 min
